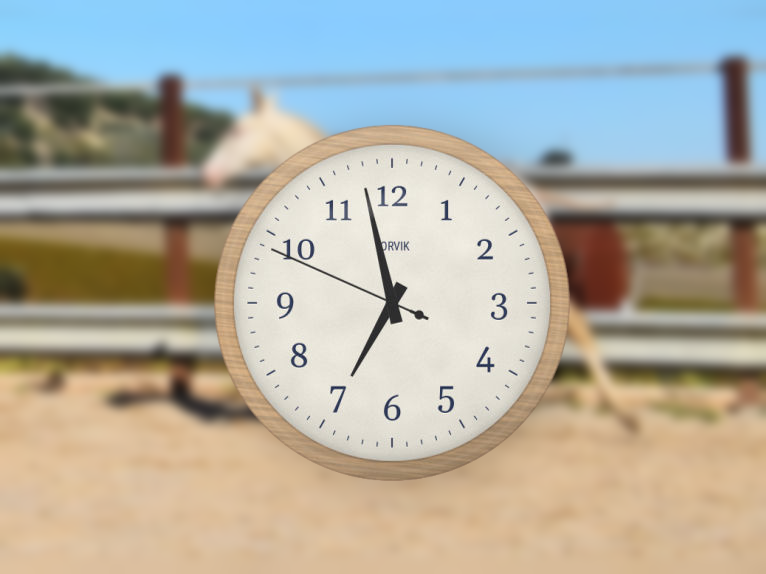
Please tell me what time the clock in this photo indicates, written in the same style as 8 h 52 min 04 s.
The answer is 6 h 57 min 49 s
